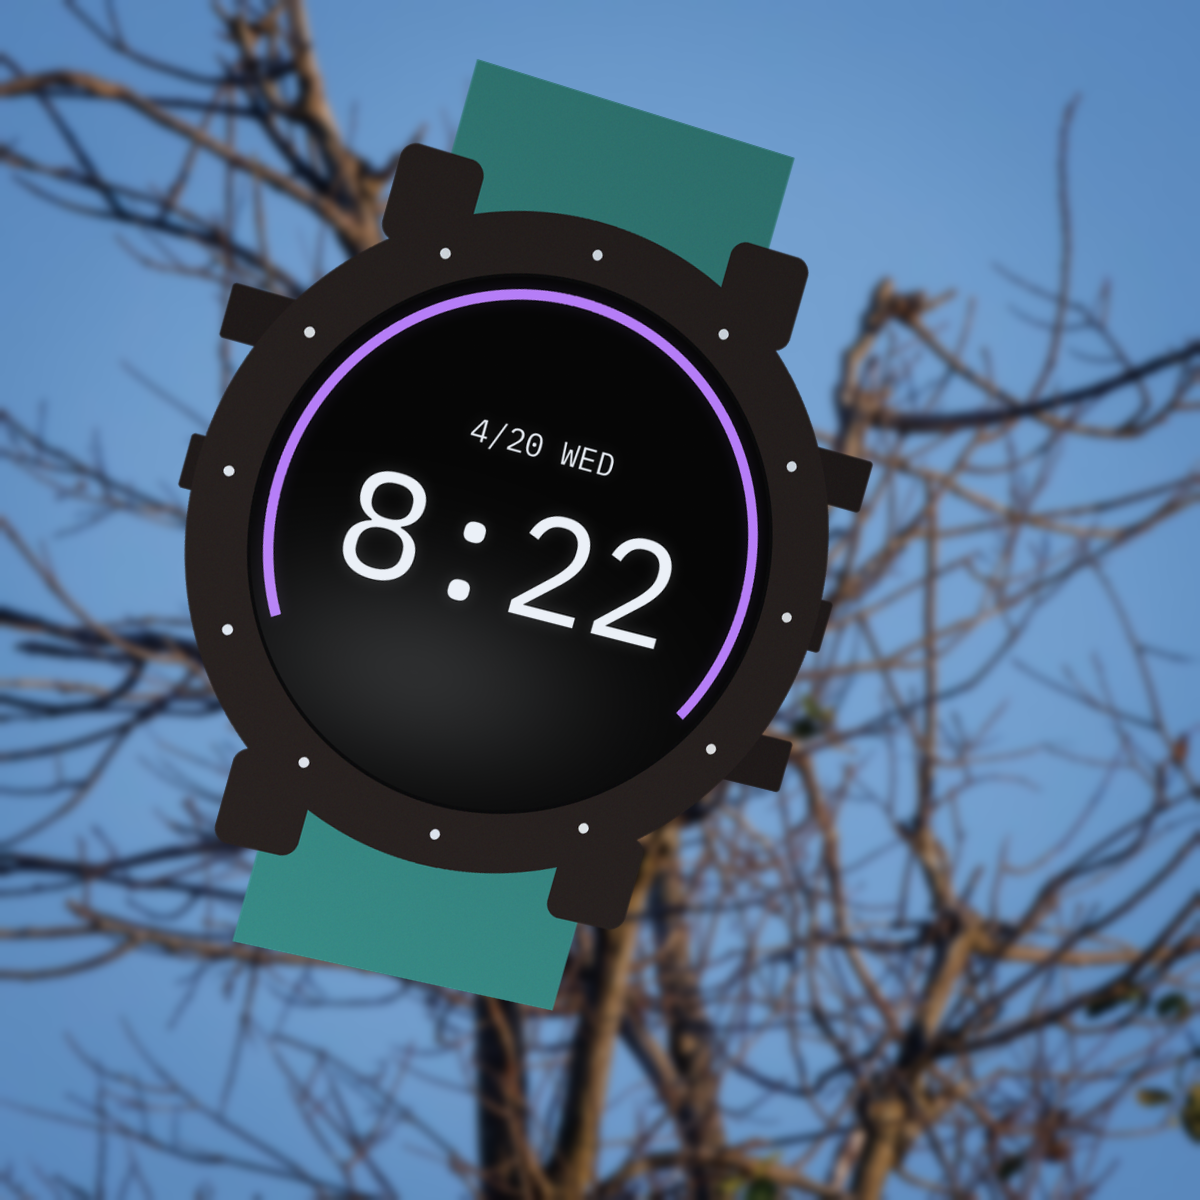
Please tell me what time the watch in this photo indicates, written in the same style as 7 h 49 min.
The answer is 8 h 22 min
